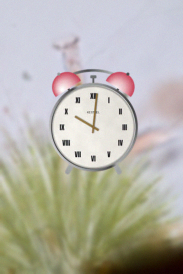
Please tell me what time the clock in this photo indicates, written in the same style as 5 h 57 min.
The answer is 10 h 01 min
